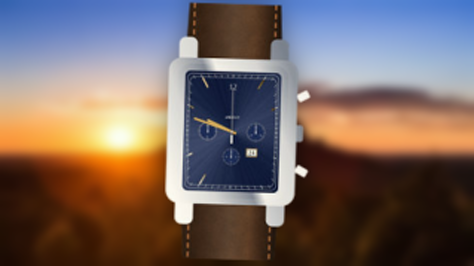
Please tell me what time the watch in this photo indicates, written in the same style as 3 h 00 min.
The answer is 9 h 48 min
